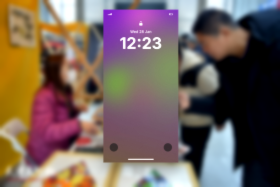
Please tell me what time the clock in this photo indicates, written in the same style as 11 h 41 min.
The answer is 12 h 23 min
